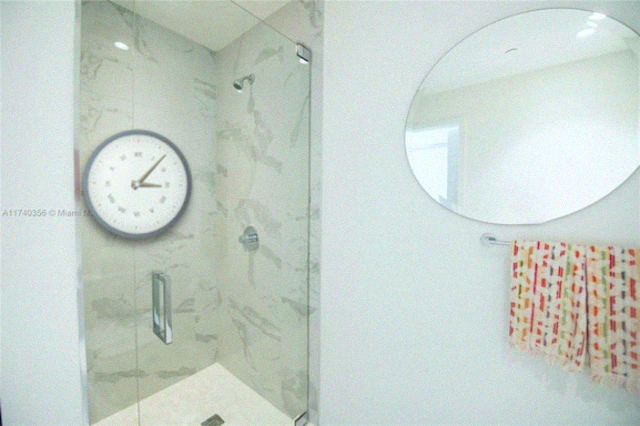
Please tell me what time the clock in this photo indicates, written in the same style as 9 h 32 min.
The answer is 3 h 07 min
